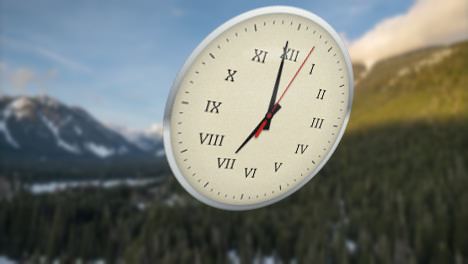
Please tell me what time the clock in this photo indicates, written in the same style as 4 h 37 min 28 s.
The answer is 6 h 59 min 03 s
